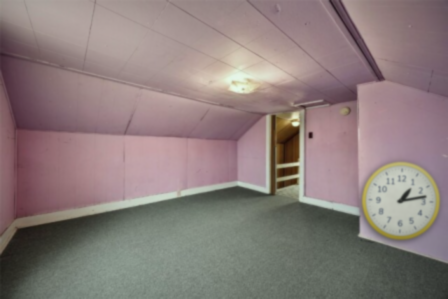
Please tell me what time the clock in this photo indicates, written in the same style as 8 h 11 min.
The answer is 1 h 13 min
